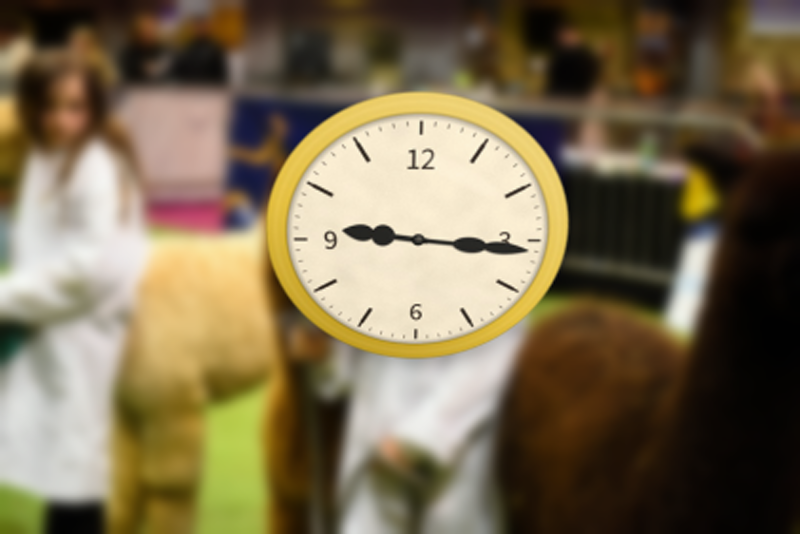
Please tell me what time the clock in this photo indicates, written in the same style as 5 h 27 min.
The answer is 9 h 16 min
